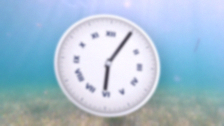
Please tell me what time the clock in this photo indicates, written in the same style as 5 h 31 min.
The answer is 6 h 05 min
